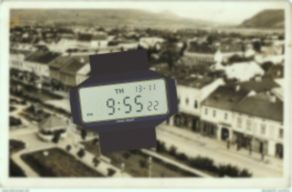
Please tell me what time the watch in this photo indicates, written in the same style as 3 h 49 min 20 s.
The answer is 9 h 55 min 22 s
